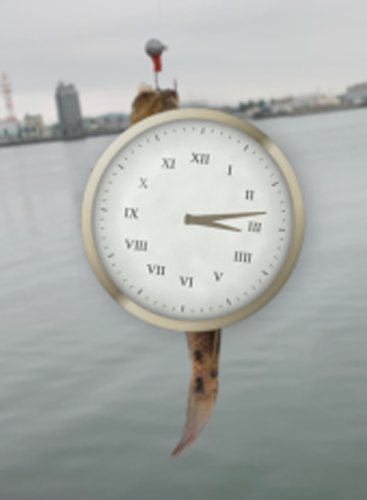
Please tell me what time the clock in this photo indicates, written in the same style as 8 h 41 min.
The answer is 3 h 13 min
